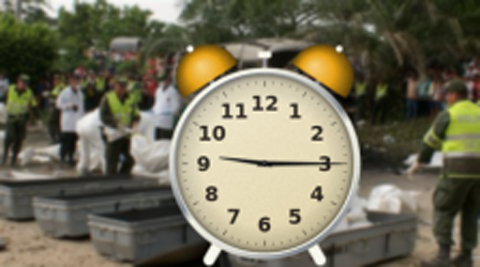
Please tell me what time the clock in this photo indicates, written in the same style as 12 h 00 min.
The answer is 9 h 15 min
